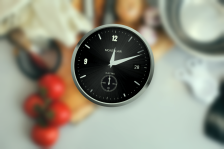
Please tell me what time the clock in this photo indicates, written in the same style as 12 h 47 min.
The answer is 12 h 11 min
